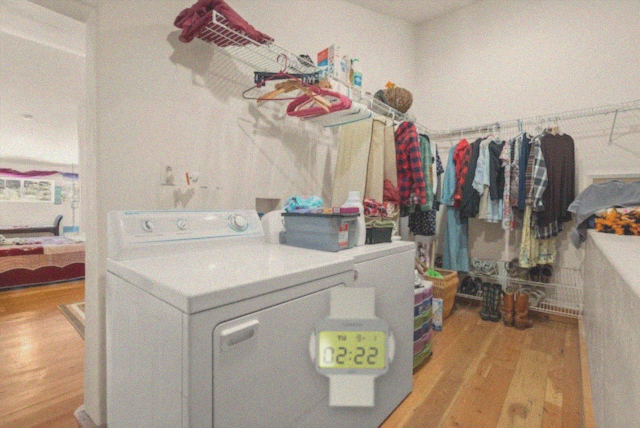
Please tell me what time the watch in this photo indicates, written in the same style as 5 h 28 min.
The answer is 2 h 22 min
